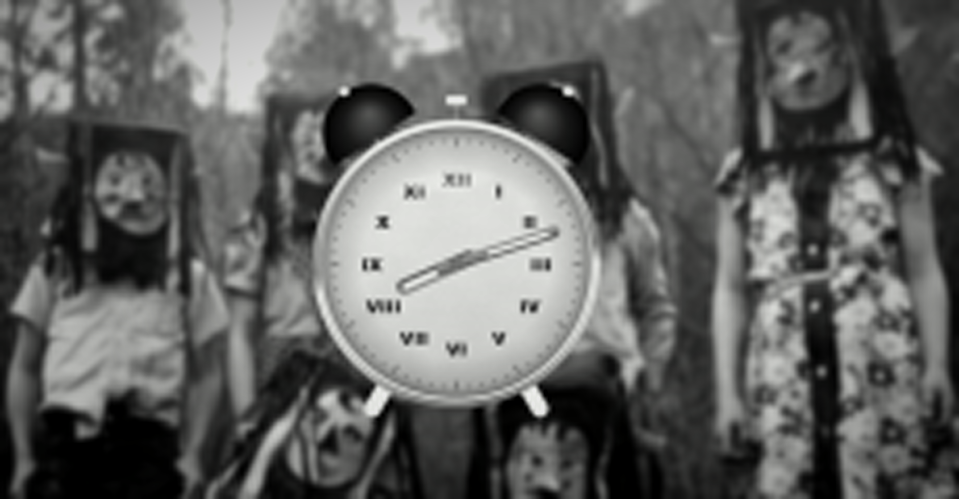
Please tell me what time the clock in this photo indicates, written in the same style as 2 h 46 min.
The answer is 8 h 12 min
